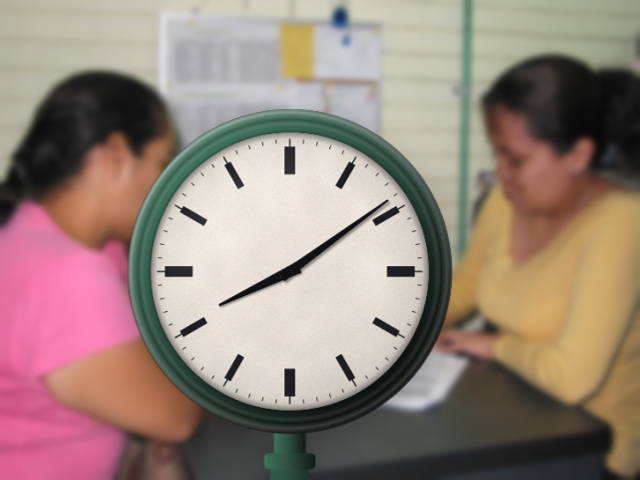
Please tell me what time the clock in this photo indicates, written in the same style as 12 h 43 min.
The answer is 8 h 09 min
